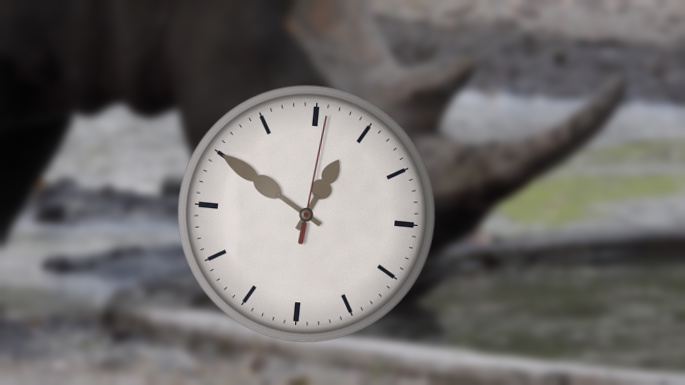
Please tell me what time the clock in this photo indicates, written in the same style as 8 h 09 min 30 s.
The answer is 12 h 50 min 01 s
